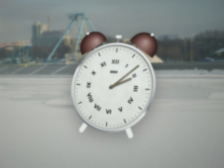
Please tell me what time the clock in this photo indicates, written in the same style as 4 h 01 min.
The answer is 2 h 08 min
